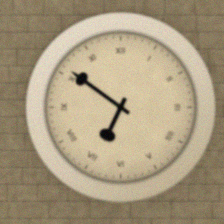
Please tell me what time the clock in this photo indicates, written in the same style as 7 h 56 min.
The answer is 6 h 51 min
